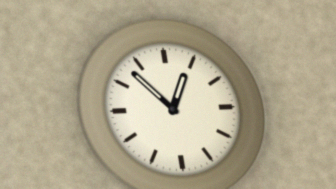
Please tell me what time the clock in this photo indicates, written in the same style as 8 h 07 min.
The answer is 12 h 53 min
